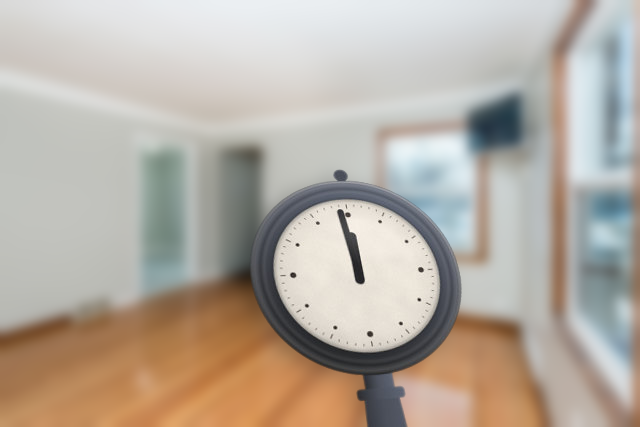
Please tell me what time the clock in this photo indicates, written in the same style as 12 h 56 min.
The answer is 11 h 59 min
